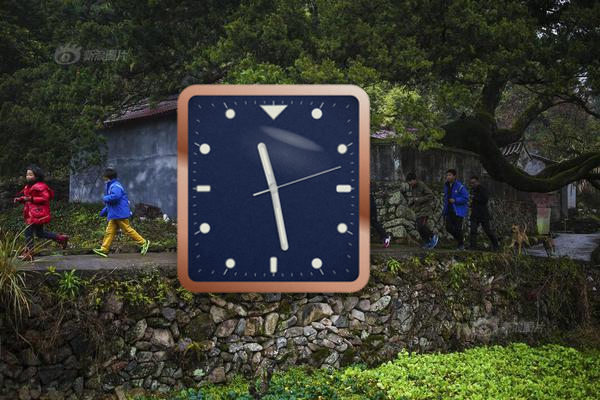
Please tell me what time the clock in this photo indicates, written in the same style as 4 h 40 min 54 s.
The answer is 11 h 28 min 12 s
